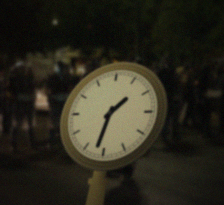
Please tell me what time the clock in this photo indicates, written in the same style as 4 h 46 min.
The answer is 1 h 32 min
